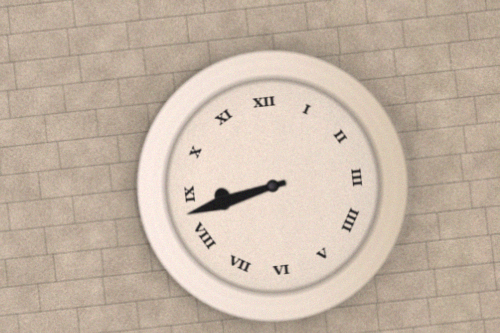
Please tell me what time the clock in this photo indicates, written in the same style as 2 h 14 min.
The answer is 8 h 43 min
